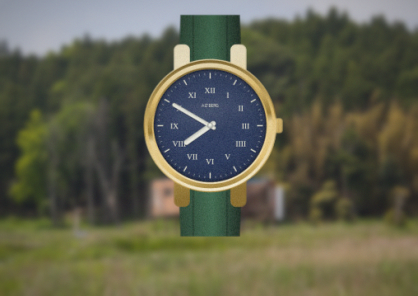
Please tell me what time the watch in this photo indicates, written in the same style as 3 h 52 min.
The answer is 7 h 50 min
